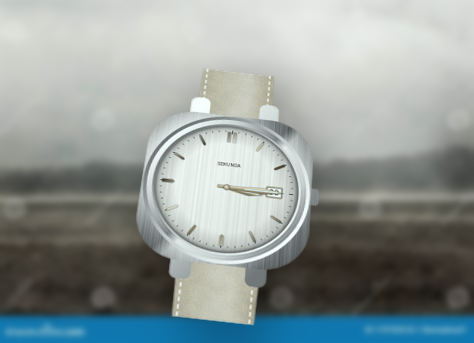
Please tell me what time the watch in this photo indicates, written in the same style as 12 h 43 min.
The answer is 3 h 15 min
